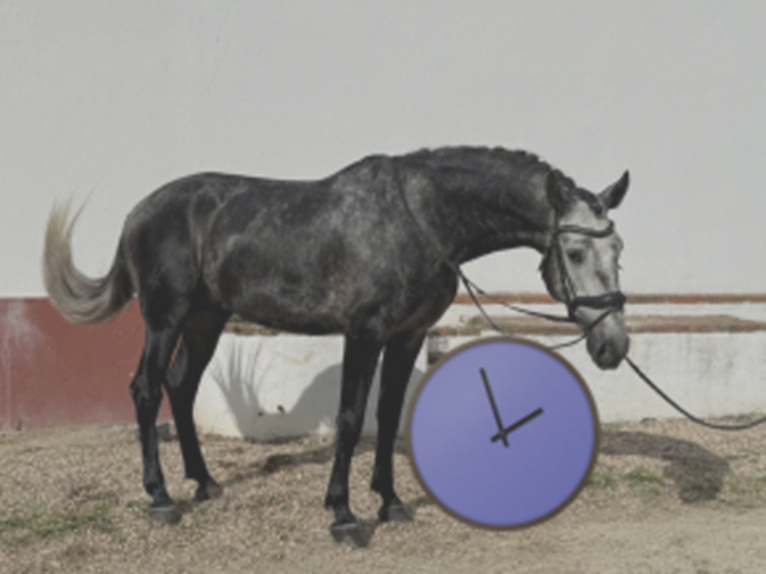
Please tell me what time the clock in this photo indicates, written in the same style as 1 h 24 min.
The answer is 1 h 57 min
